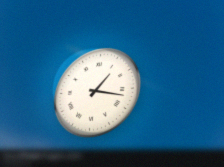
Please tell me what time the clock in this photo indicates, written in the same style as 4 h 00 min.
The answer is 1 h 17 min
